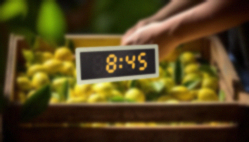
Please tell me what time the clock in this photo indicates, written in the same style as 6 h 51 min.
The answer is 8 h 45 min
